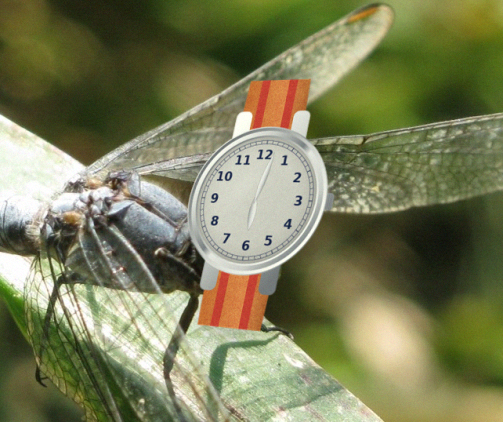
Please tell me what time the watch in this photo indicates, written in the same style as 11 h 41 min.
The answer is 6 h 02 min
